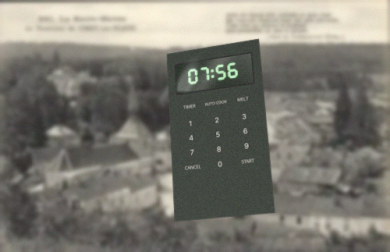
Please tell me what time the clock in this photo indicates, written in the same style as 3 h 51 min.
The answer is 7 h 56 min
